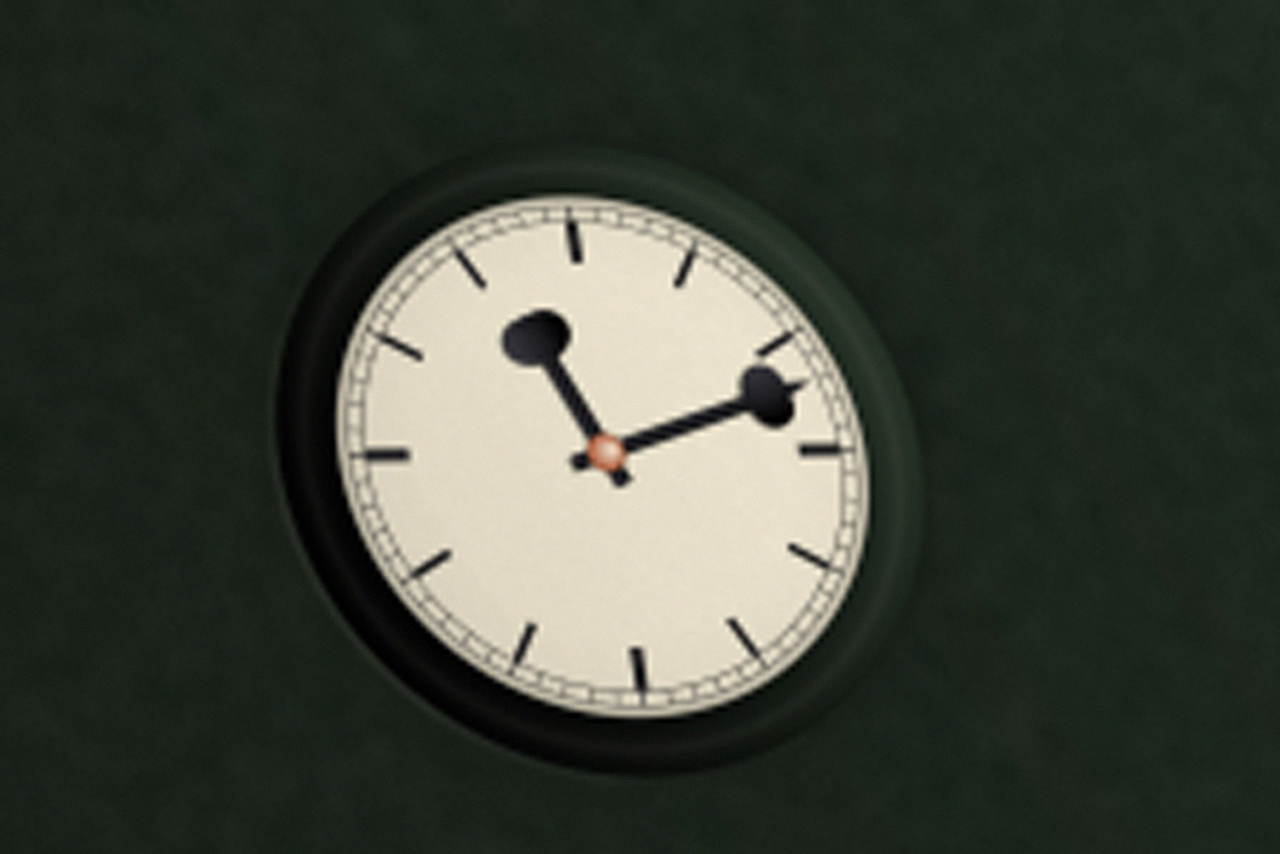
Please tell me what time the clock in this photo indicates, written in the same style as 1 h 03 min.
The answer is 11 h 12 min
